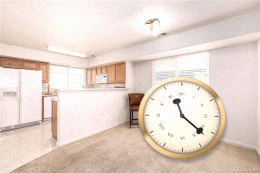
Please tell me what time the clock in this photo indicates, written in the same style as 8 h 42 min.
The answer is 11 h 22 min
